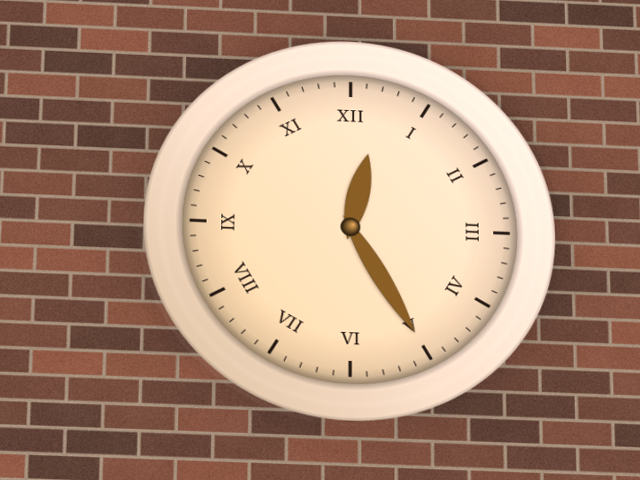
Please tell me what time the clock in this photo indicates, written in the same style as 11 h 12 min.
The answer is 12 h 25 min
